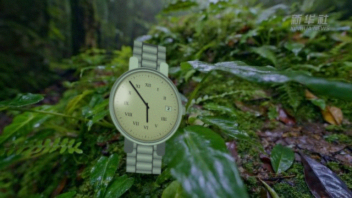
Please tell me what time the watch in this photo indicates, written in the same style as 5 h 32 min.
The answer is 5 h 53 min
